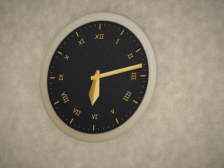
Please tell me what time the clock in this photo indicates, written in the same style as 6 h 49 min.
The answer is 6 h 13 min
